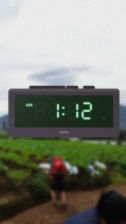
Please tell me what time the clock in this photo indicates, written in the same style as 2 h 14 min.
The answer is 1 h 12 min
